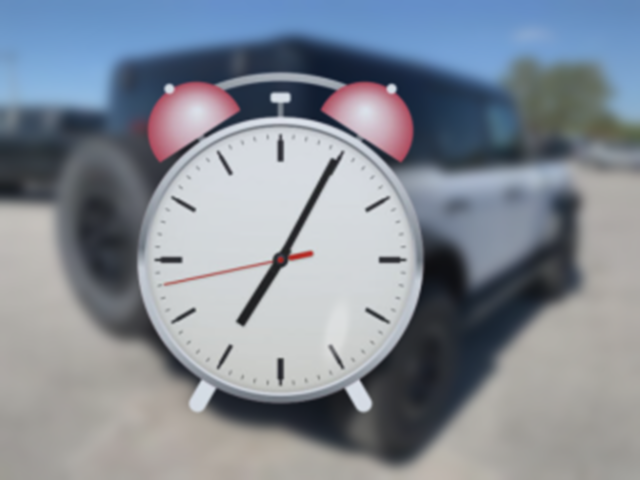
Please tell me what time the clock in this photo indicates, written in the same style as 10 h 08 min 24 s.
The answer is 7 h 04 min 43 s
